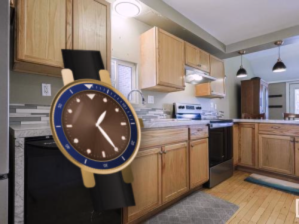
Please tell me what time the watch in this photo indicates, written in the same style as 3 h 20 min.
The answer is 1 h 25 min
